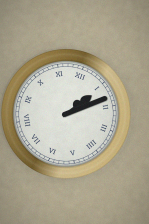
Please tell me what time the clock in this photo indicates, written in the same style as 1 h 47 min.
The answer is 1 h 08 min
